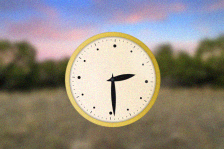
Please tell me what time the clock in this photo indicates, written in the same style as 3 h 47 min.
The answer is 2 h 29 min
